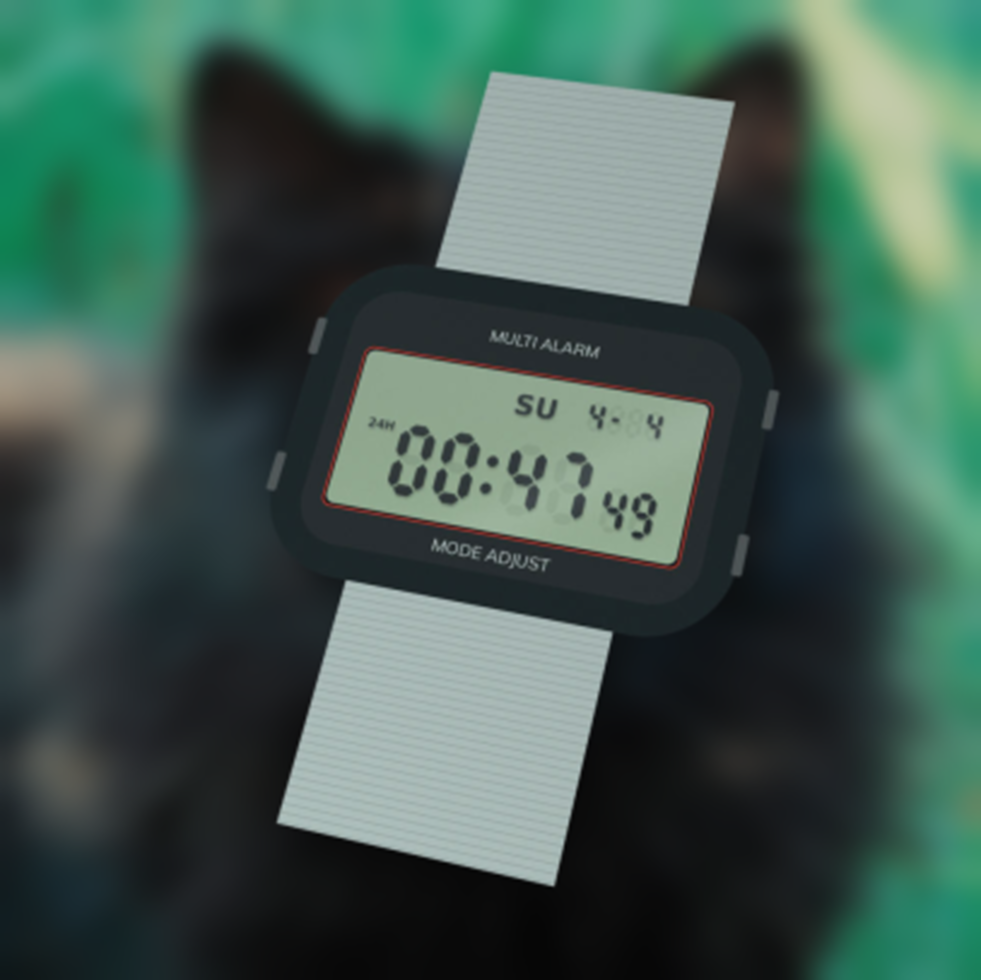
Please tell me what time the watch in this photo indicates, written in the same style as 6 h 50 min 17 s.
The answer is 0 h 47 min 49 s
